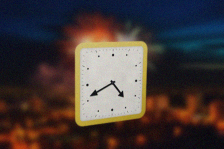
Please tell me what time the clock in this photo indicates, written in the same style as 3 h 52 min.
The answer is 4 h 41 min
